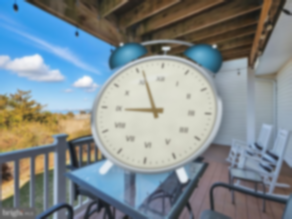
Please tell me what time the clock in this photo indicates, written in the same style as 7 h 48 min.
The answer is 8 h 56 min
